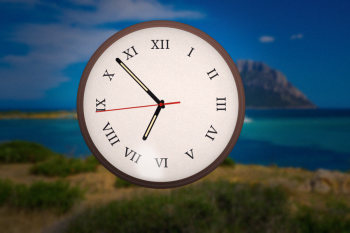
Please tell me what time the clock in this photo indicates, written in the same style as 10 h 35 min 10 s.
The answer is 6 h 52 min 44 s
